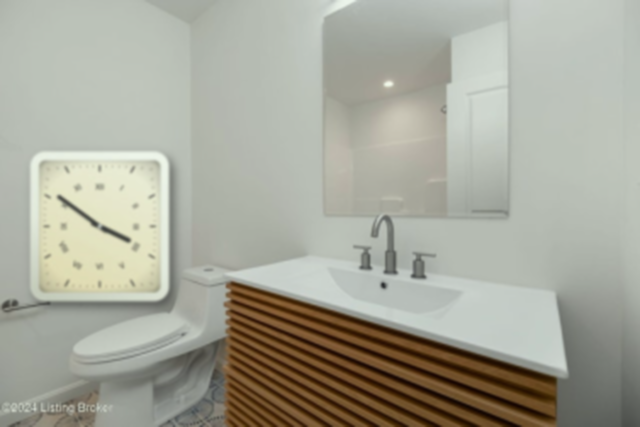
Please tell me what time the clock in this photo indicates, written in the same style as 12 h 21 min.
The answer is 3 h 51 min
